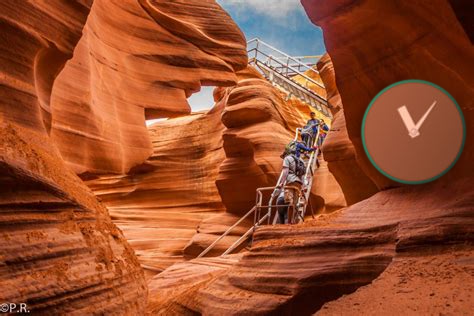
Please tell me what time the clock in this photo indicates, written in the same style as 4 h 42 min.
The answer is 11 h 06 min
